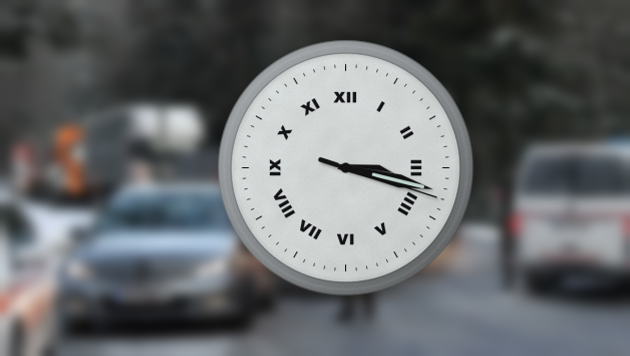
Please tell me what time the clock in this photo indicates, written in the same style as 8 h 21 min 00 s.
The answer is 3 h 17 min 18 s
